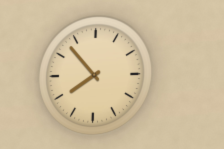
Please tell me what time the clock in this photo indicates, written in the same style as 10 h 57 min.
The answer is 7 h 53 min
